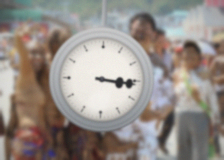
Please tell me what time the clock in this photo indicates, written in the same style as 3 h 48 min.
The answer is 3 h 16 min
